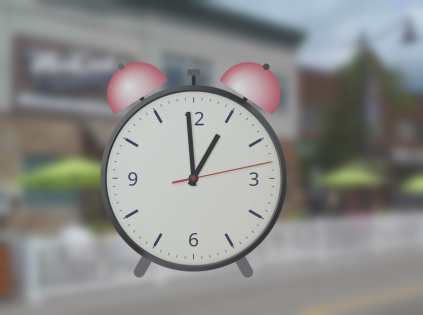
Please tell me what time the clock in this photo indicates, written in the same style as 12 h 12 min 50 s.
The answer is 12 h 59 min 13 s
